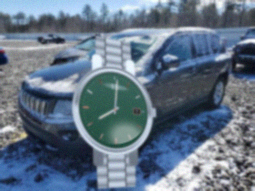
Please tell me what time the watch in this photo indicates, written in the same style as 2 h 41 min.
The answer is 8 h 01 min
